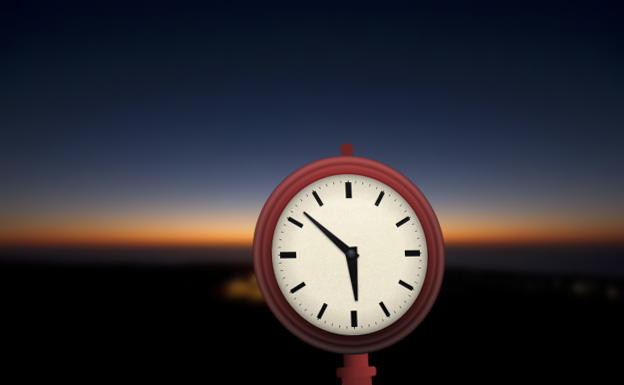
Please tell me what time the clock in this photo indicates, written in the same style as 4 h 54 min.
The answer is 5 h 52 min
